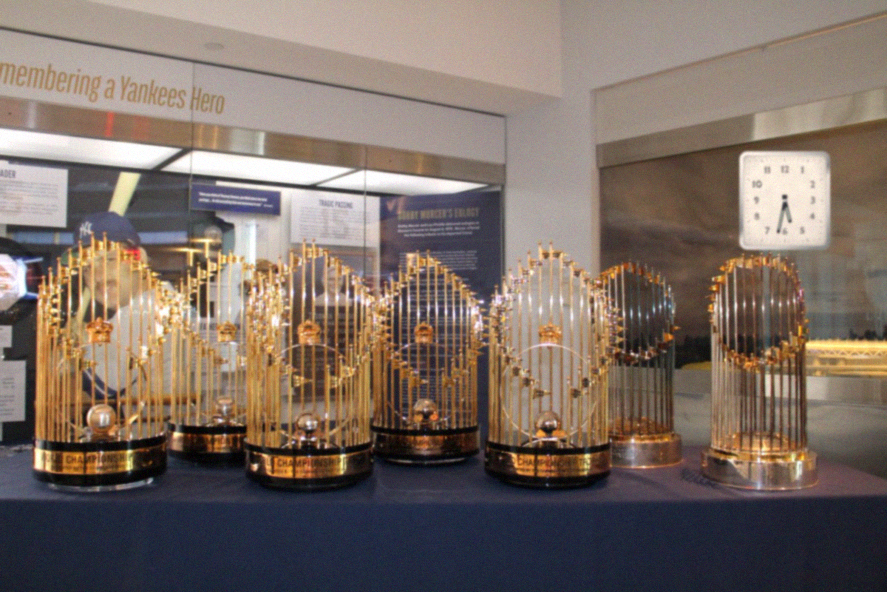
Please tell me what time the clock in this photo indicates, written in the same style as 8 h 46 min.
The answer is 5 h 32 min
